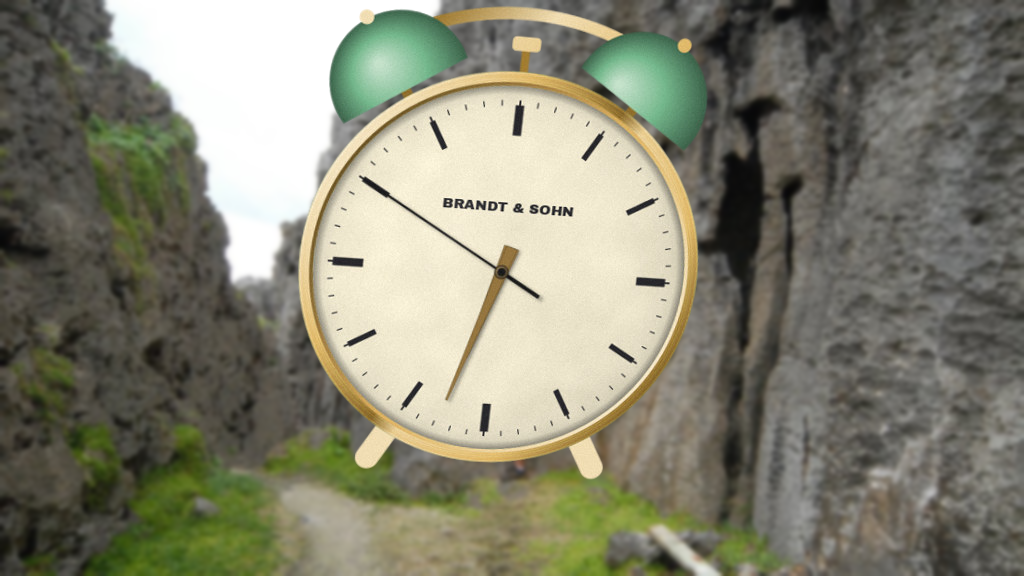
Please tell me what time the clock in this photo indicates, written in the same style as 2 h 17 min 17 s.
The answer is 6 h 32 min 50 s
